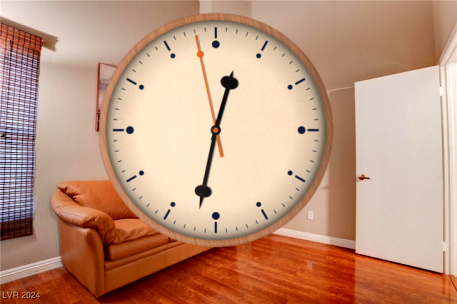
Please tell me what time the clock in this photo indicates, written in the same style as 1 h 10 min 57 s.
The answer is 12 h 31 min 58 s
